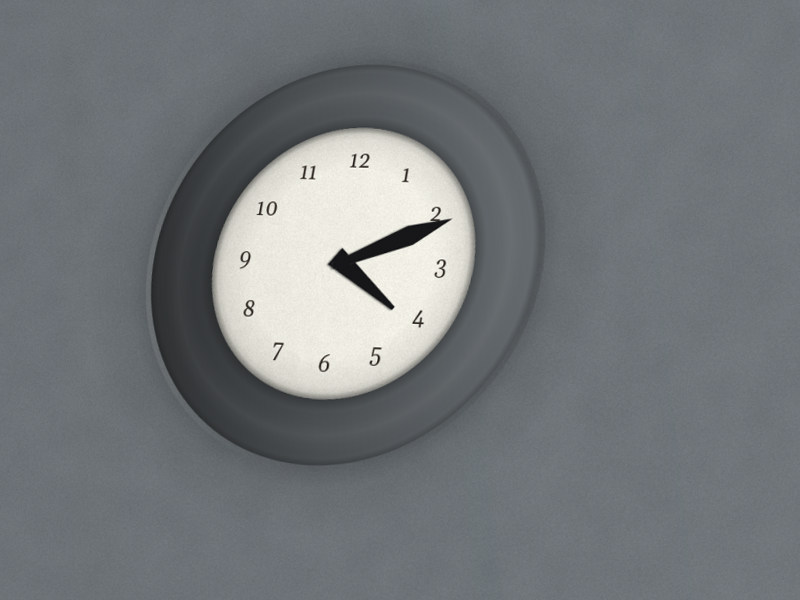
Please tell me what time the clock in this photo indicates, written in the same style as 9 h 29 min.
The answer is 4 h 11 min
